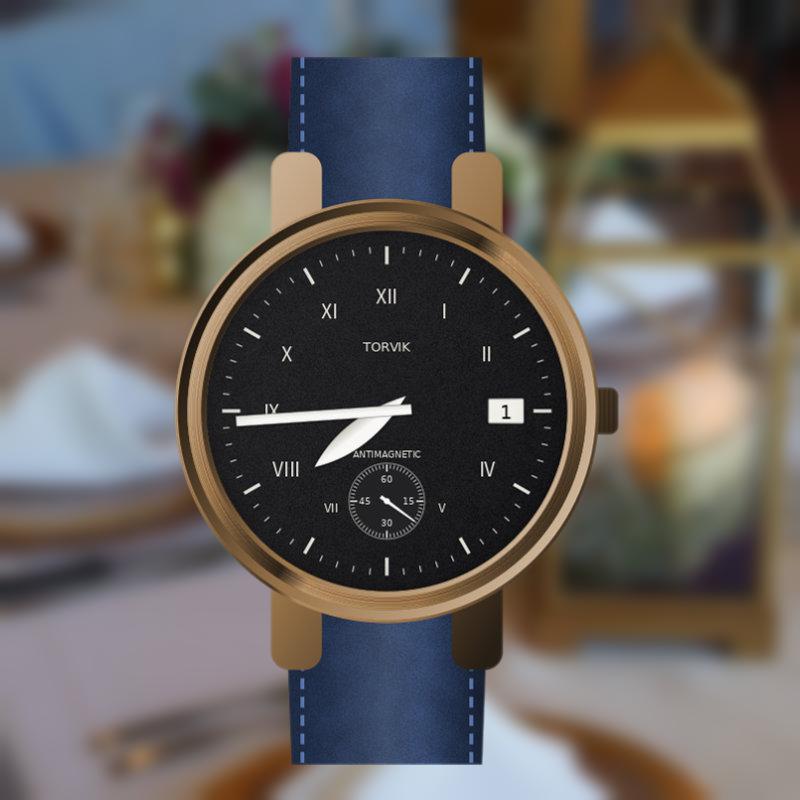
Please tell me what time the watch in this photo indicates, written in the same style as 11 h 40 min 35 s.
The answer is 7 h 44 min 21 s
